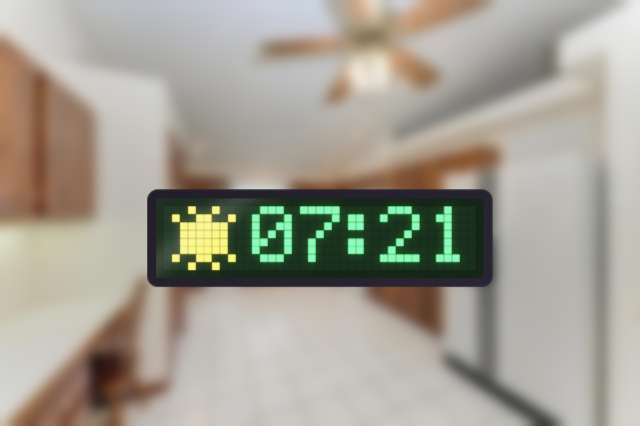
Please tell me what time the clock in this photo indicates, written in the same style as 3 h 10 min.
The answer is 7 h 21 min
